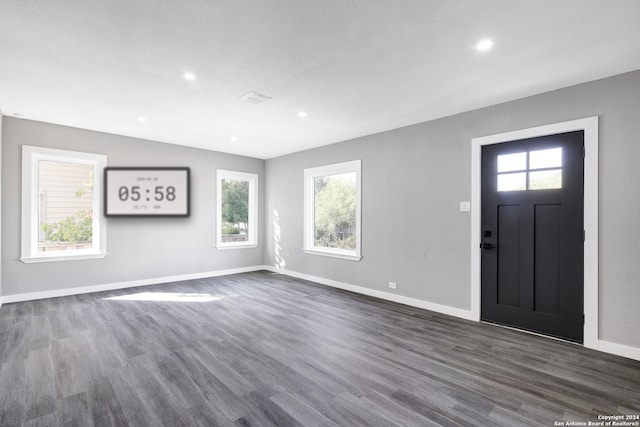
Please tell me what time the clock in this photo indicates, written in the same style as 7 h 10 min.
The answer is 5 h 58 min
